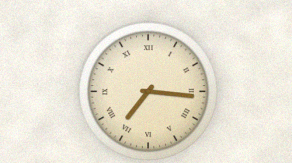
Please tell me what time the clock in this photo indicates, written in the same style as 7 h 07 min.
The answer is 7 h 16 min
